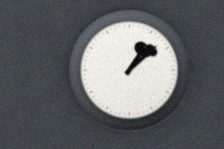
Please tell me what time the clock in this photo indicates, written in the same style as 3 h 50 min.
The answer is 1 h 08 min
